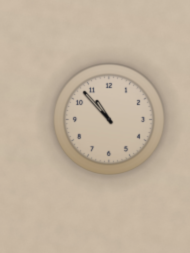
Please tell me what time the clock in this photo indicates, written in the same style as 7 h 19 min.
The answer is 10 h 53 min
